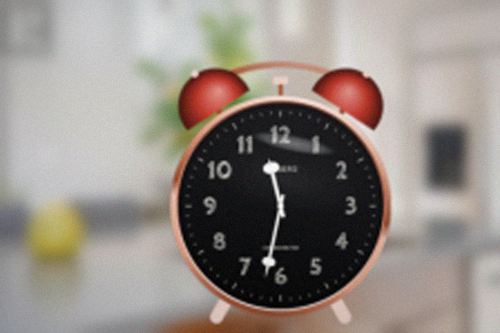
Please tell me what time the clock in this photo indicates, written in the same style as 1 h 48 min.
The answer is 11 h 32 min
